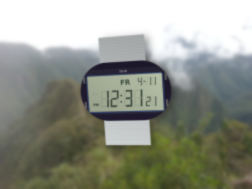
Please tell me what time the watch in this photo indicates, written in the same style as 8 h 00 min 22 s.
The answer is 12 h 31 min 21 s
